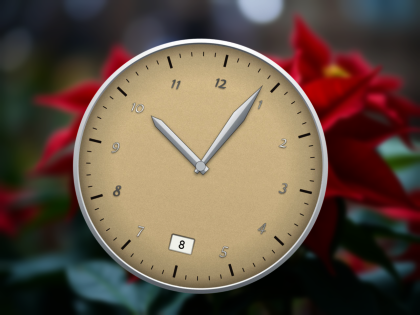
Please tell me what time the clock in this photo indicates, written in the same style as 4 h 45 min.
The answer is 10 h 04 min
